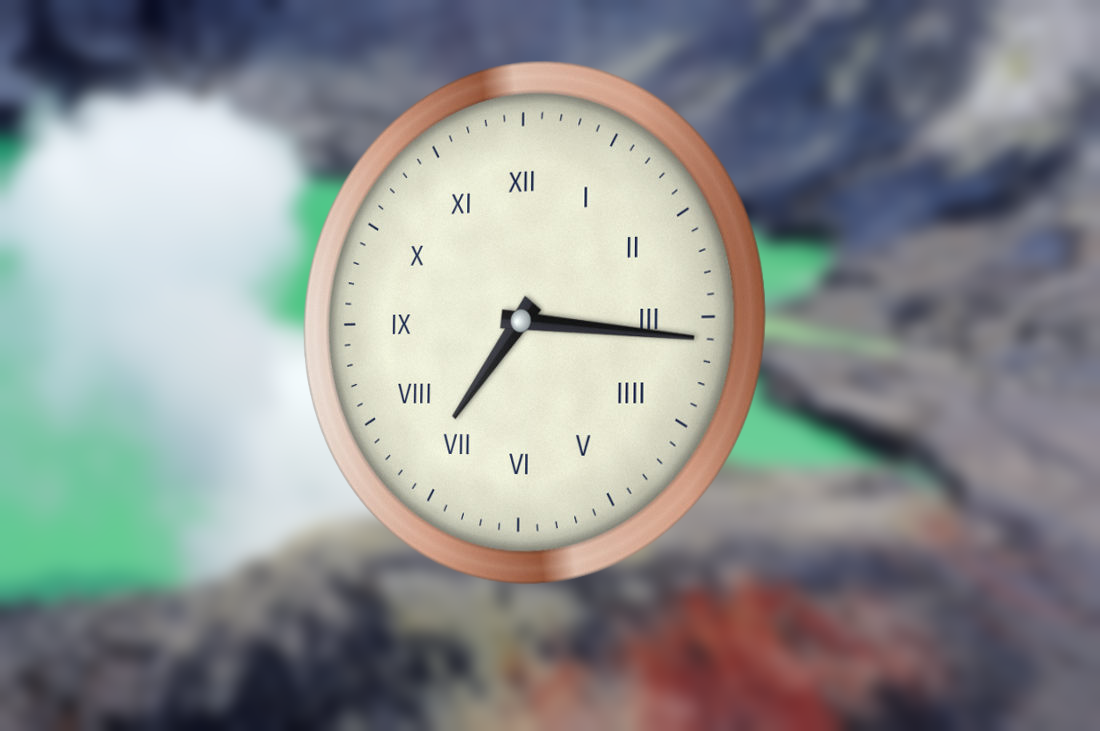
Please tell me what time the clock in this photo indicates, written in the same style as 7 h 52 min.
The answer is 7 h 16 min
